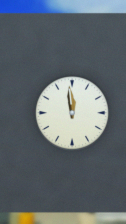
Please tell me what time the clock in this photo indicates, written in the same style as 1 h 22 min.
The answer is 11 h 59 min
